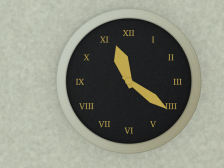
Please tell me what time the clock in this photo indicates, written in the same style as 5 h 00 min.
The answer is 11 h 21 min
